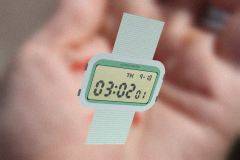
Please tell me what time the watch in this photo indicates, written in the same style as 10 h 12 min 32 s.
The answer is 3 h 02 min 01 s
